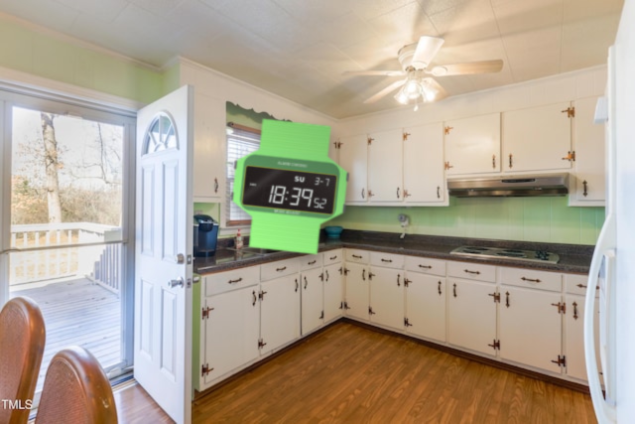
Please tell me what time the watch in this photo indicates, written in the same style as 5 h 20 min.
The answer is 18 h 39 min
